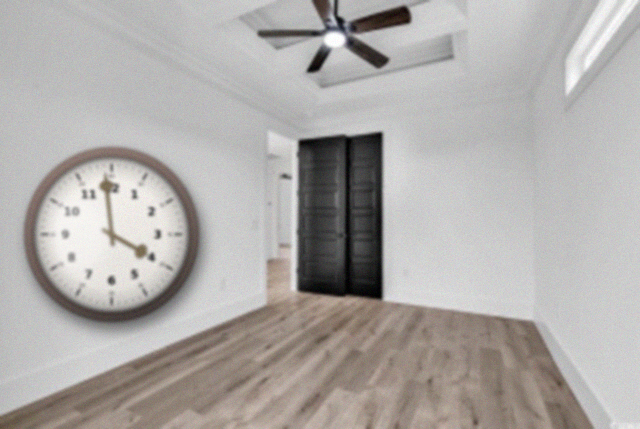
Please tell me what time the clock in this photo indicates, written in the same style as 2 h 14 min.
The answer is 3 h 59 min
